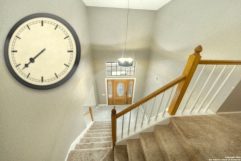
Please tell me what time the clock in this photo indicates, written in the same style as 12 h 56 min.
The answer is 7 h 38 min
